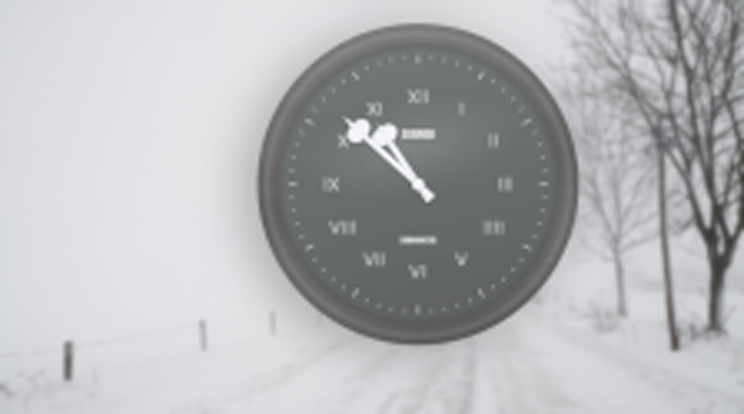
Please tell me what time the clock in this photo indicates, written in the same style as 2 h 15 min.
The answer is 10 h 52 min
